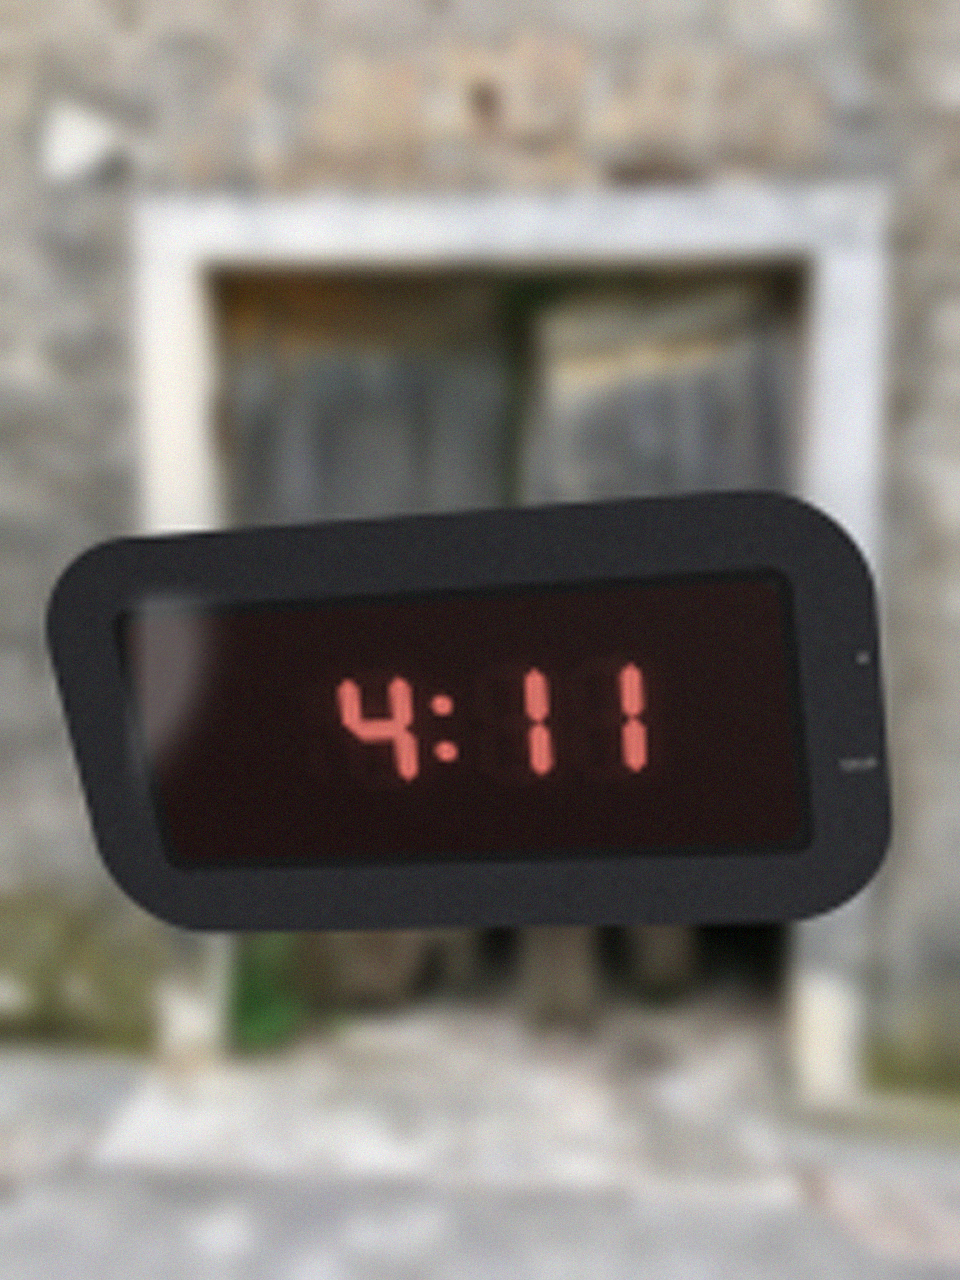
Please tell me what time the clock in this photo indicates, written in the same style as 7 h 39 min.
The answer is 4 h 11 min
